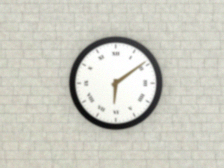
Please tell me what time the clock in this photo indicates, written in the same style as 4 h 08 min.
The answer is 6 h 09 min
